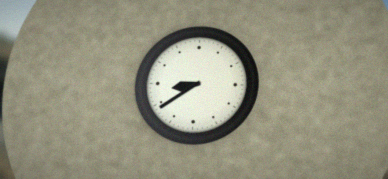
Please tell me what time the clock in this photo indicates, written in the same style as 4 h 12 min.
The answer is 8 h 39 min
